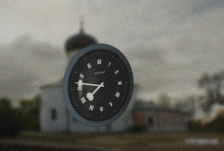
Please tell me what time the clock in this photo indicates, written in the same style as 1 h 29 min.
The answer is 7 h 47 min
